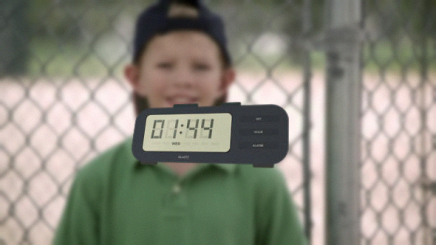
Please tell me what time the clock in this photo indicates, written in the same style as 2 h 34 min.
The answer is 1 h 44 min
